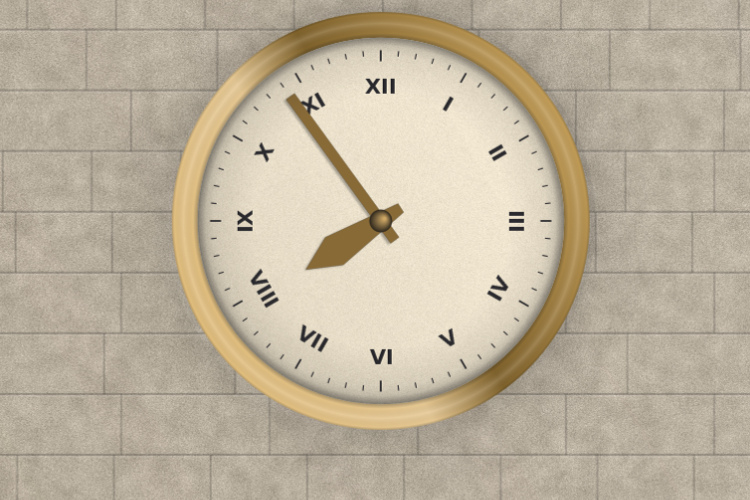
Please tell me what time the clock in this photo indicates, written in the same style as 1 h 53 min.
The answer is 7 h 54 min
